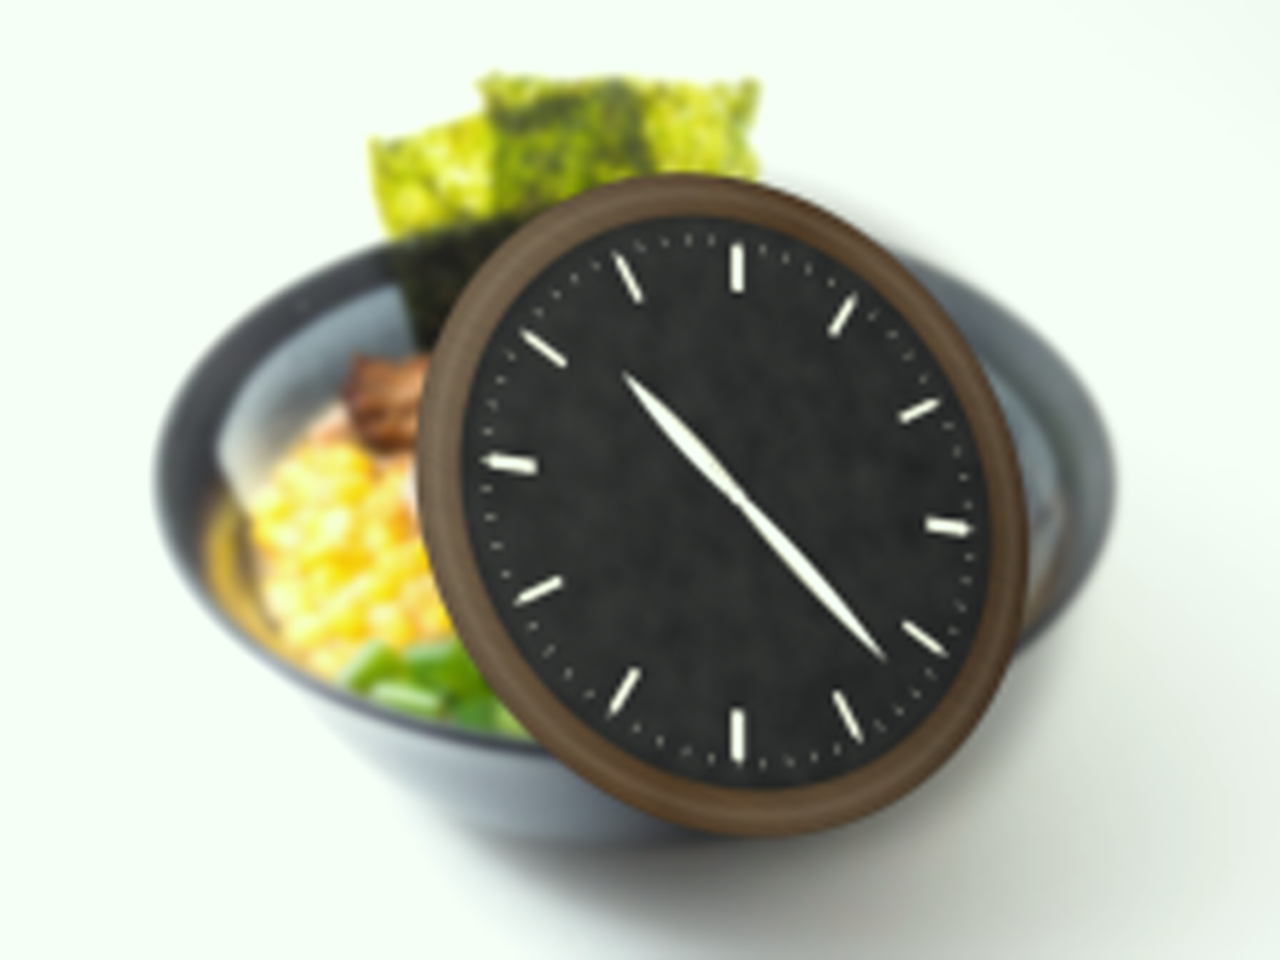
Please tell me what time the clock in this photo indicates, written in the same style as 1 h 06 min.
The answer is 10 h 22 min
